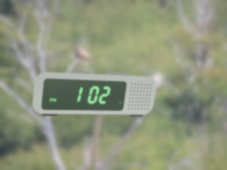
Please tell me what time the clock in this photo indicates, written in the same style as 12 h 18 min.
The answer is 1 h 02 min
